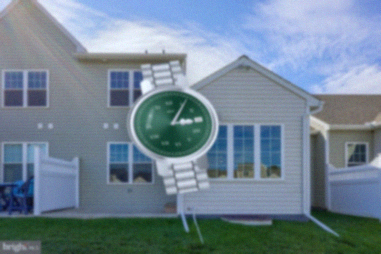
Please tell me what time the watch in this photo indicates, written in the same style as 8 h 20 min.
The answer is 3 h 06 min
